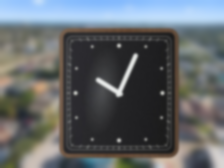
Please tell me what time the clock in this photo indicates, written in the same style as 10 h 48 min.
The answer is 10 h 04 min
